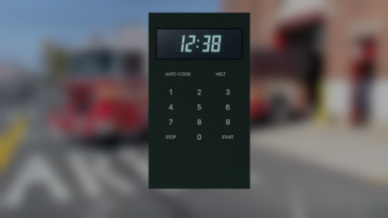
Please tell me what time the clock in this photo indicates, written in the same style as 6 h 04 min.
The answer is 12 h 38 min
